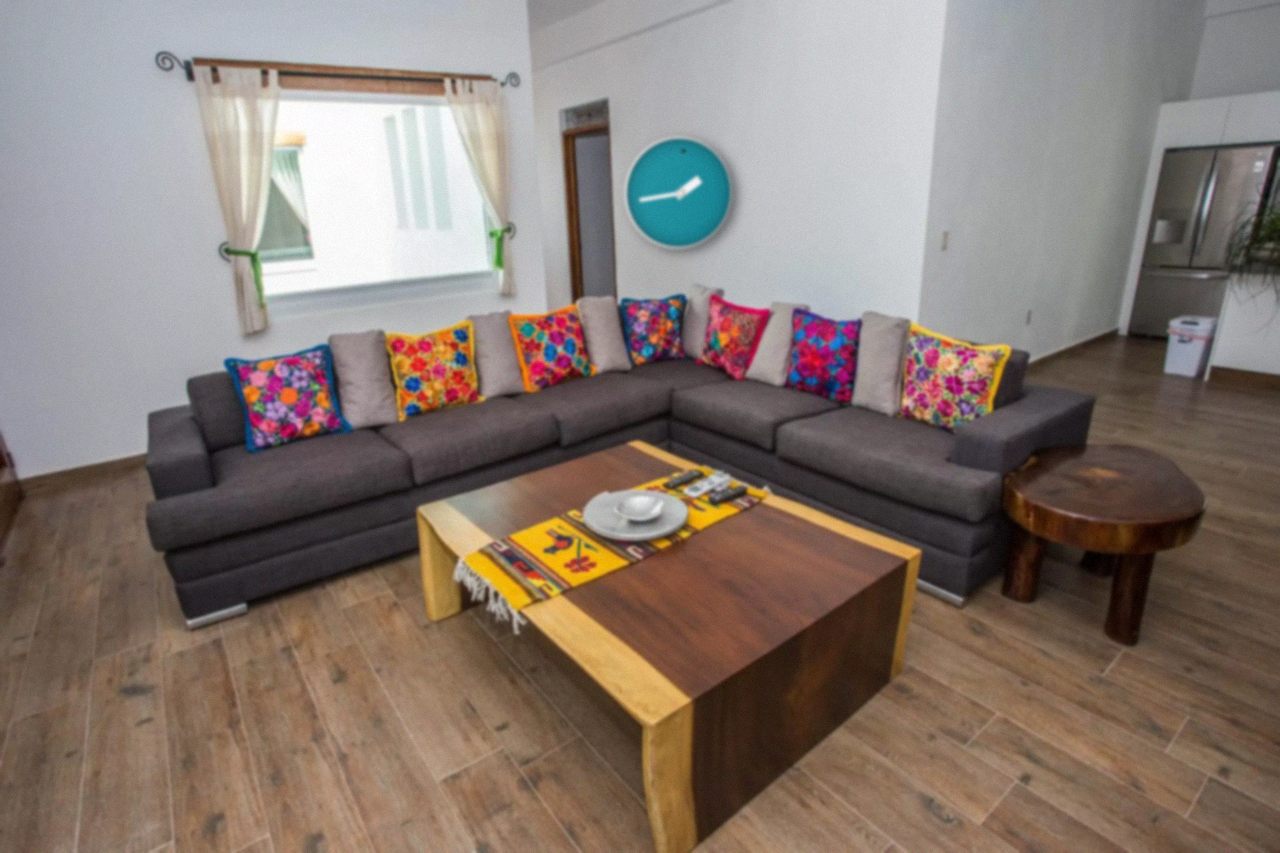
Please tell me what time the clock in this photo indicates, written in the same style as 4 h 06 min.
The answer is 1 h 43 min
